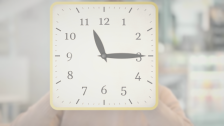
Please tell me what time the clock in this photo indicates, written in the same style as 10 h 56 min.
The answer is 11 h 15 min
